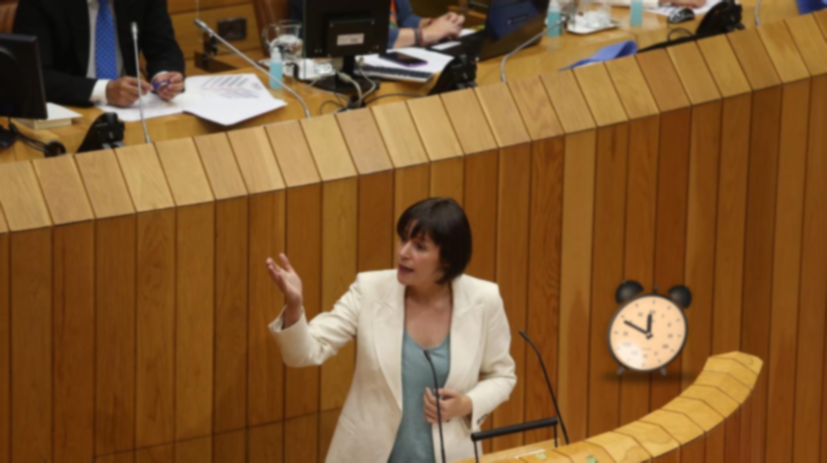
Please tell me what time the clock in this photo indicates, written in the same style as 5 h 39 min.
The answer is 11 h 49 min
